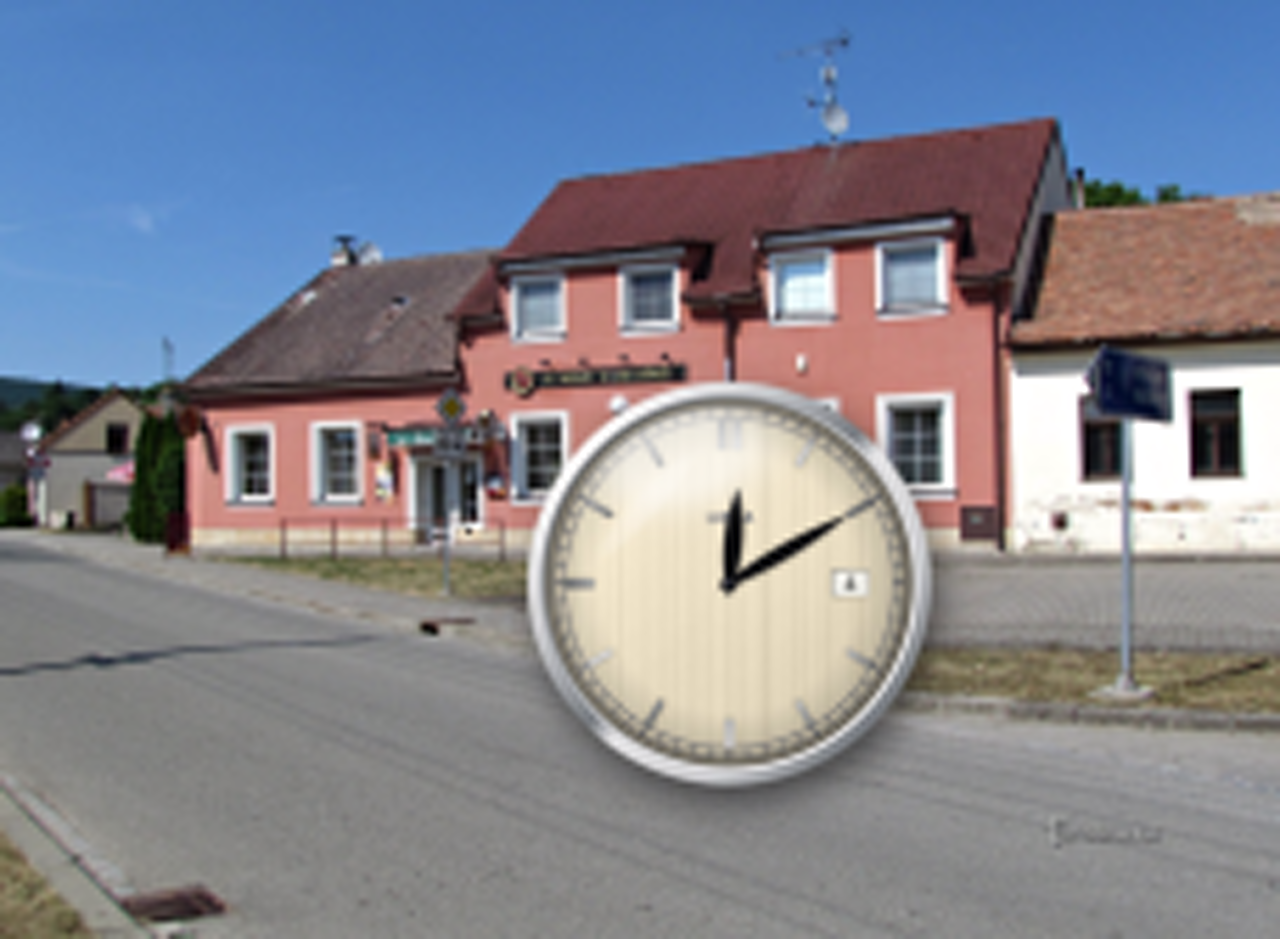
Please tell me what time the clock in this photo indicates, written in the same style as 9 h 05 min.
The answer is 12 h 10 min
